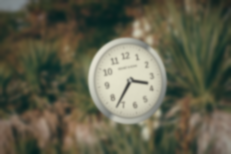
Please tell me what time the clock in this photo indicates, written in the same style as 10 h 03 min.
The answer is 3 h 37 min
